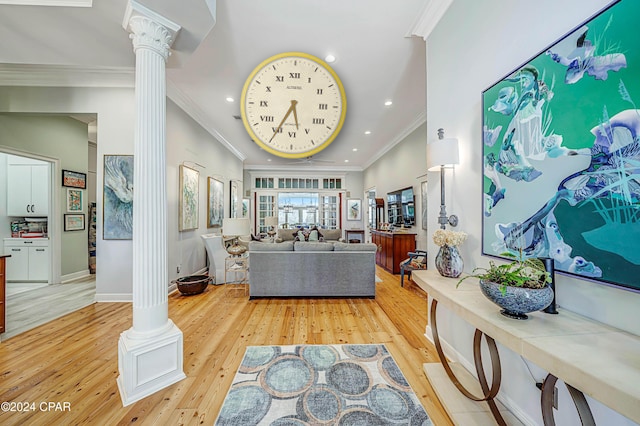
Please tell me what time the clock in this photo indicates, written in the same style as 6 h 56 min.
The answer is 5 h 35 min
